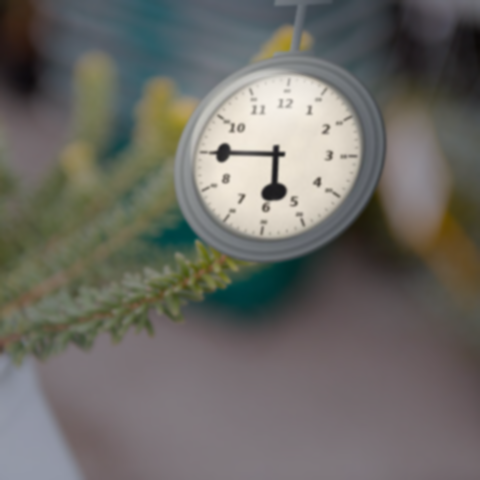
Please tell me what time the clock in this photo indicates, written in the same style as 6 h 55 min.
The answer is 5 h 45 min
